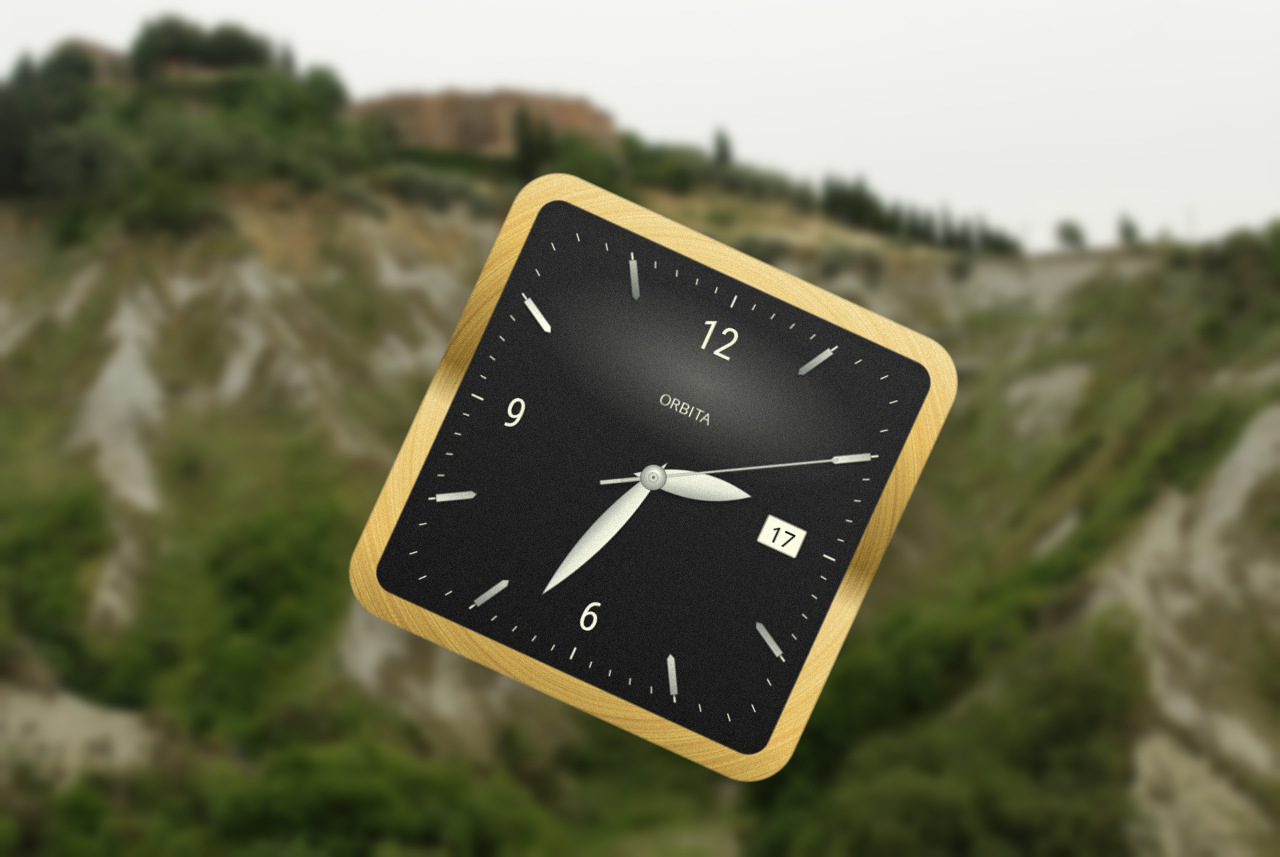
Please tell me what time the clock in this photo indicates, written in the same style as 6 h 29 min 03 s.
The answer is 2 h 33 min 10 s
